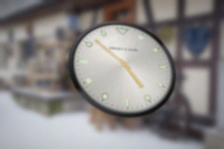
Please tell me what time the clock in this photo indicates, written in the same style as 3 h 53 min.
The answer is 4 h 52 min
